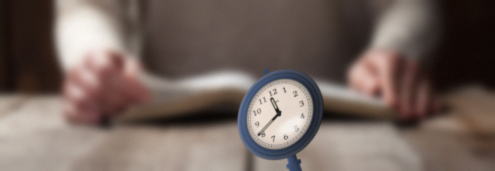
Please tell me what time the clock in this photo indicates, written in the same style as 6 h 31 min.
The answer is 11 h 41 min
